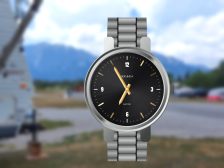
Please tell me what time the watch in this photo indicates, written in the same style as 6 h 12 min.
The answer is 6 h 55 min
